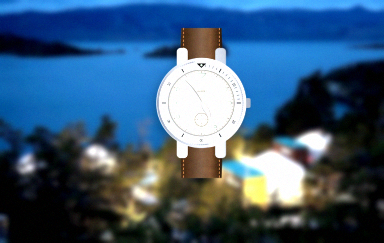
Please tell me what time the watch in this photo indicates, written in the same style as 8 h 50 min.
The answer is 4 h 54 min
